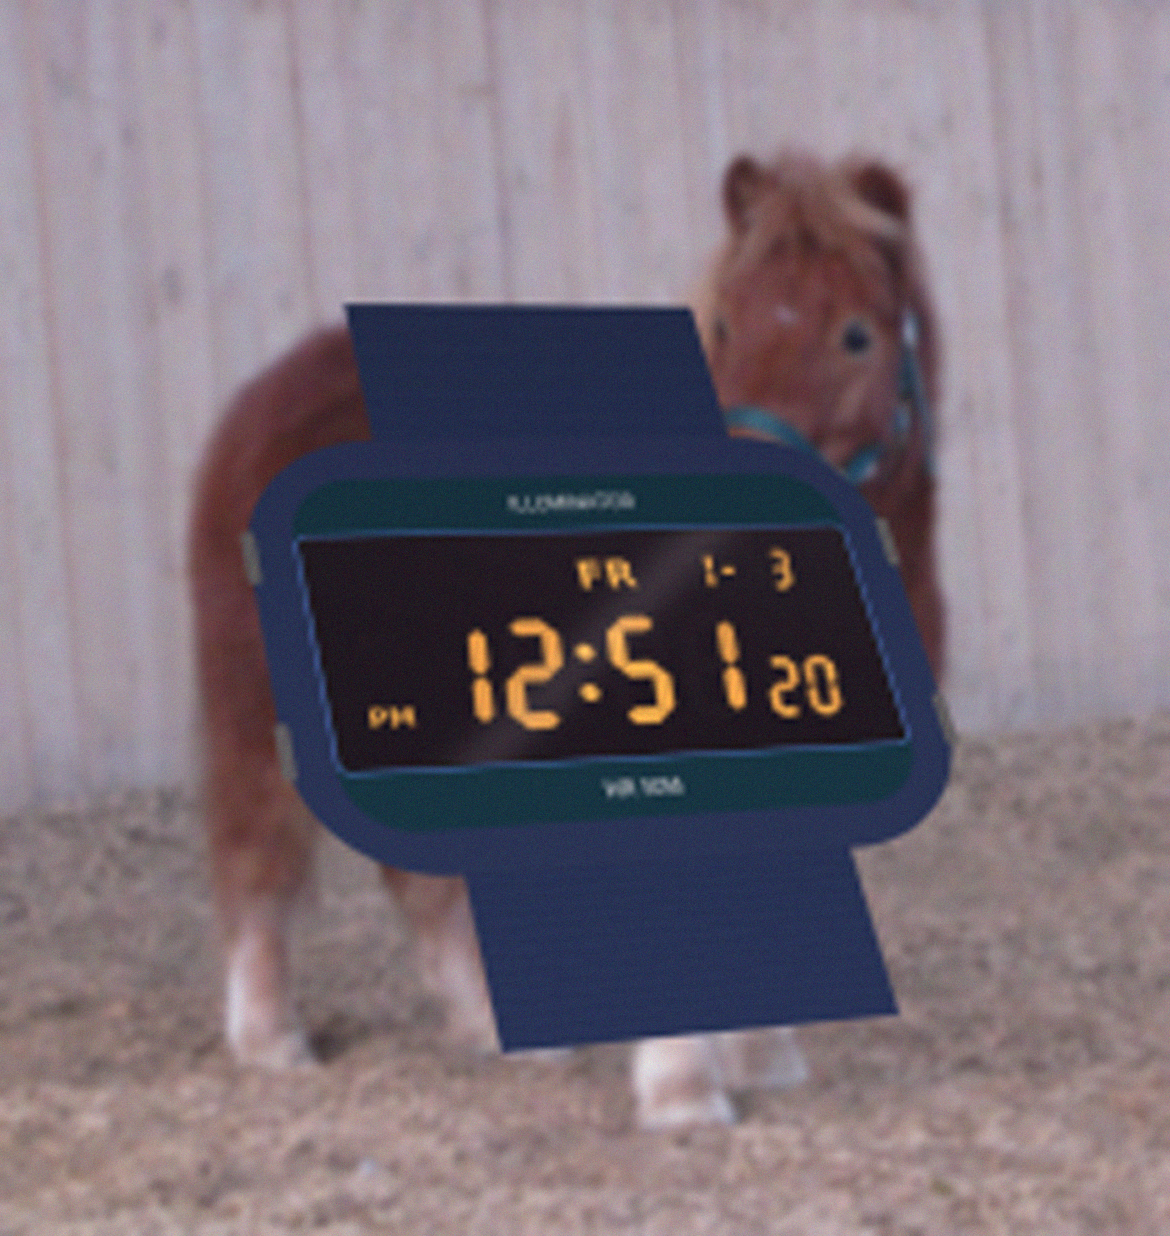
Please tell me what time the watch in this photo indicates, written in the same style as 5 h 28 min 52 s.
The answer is 12 h 51 min 20 s
